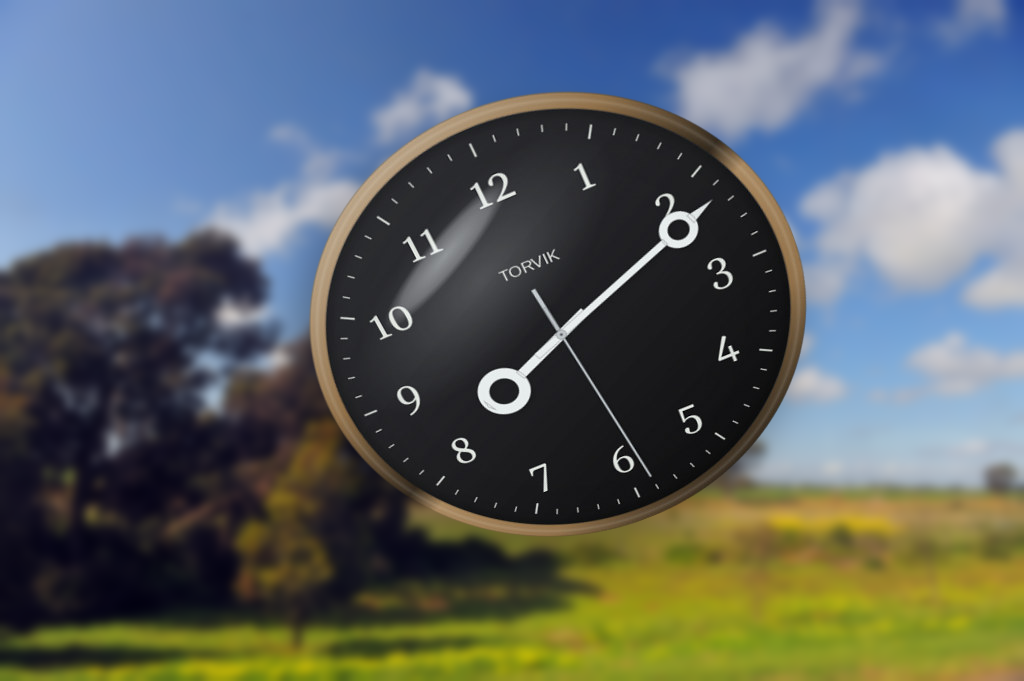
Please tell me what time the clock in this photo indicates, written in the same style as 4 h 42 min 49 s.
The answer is 8 h 11 min 29 s
